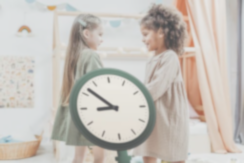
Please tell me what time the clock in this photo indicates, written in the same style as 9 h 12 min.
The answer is 8 h 52 min
